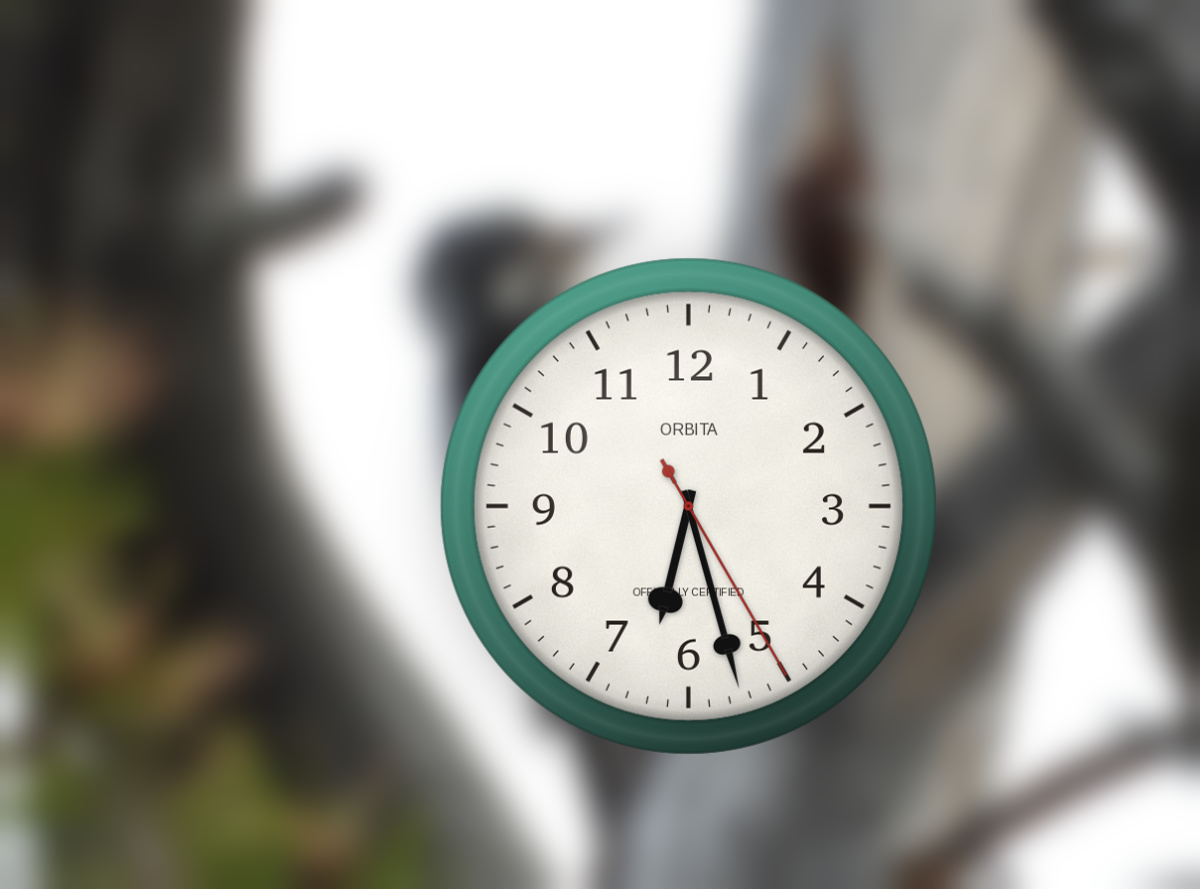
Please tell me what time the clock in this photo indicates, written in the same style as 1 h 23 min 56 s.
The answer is 6 h 27 min 25 s
